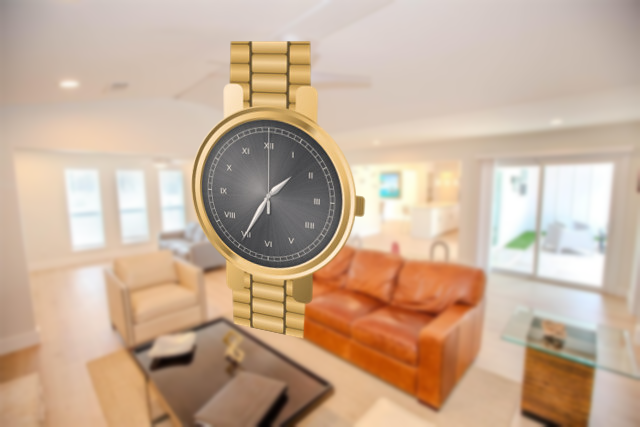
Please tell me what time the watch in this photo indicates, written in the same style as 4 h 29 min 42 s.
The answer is 1 h 35 min 00 s
